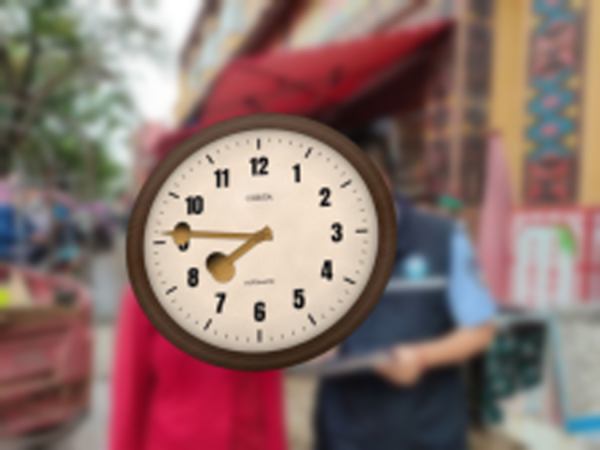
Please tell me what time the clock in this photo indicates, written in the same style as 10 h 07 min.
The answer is 7 h 46 min
